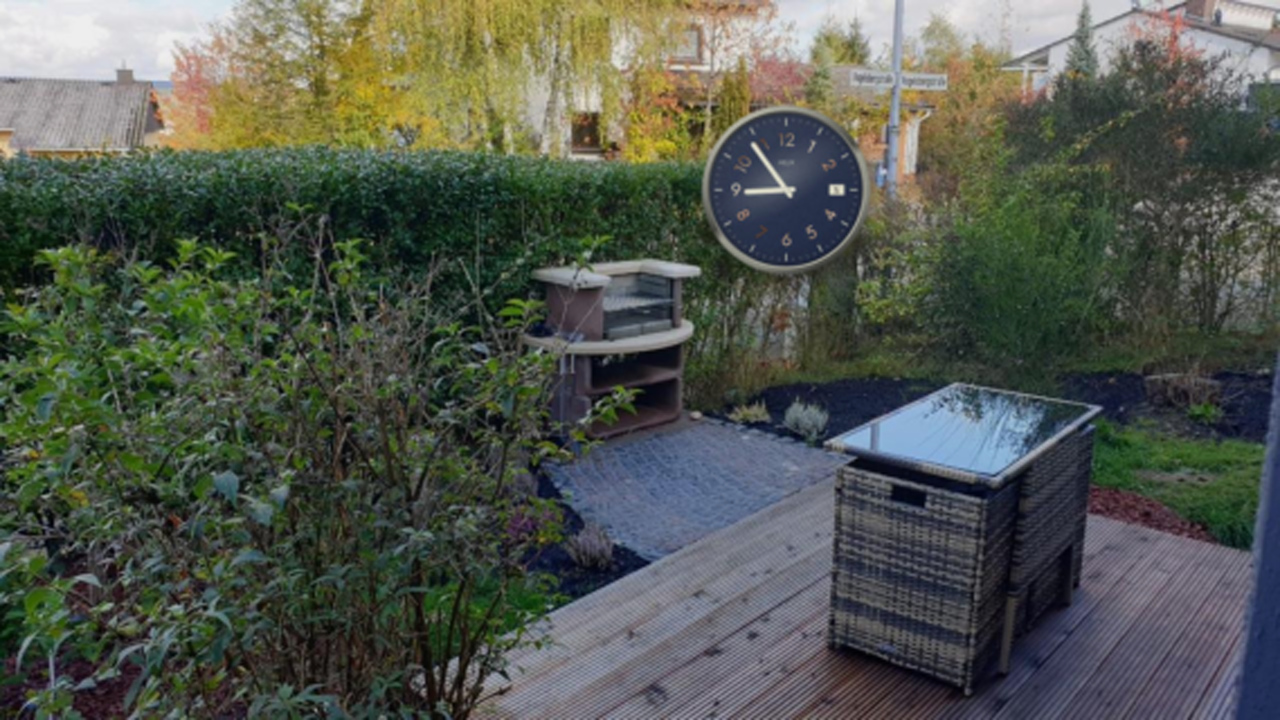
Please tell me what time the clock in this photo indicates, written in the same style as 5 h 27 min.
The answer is 8 h 54 min
